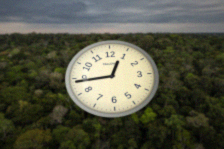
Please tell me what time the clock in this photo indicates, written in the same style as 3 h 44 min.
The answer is 12 h 44 min
